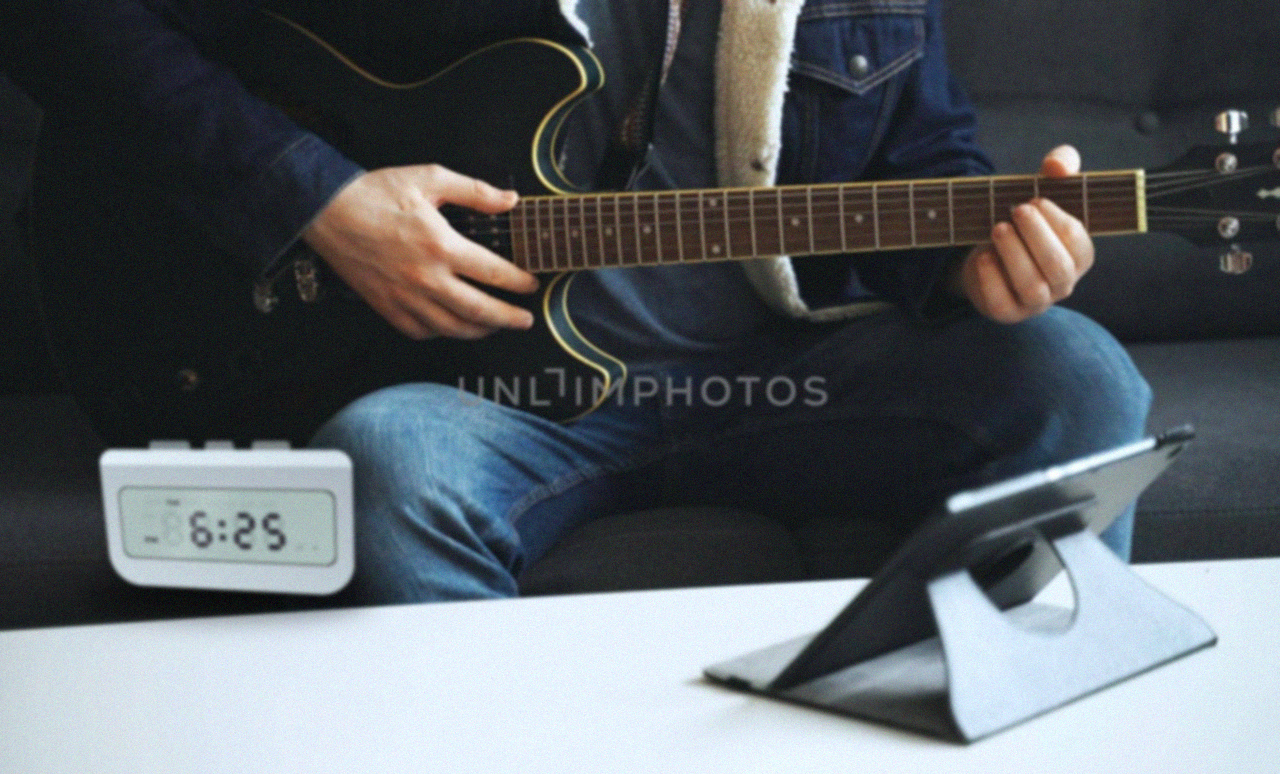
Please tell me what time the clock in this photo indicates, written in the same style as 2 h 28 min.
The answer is 6 h 25 min
